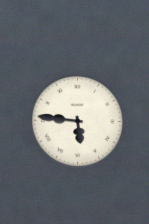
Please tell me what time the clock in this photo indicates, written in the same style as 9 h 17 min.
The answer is 5 h 46 min
